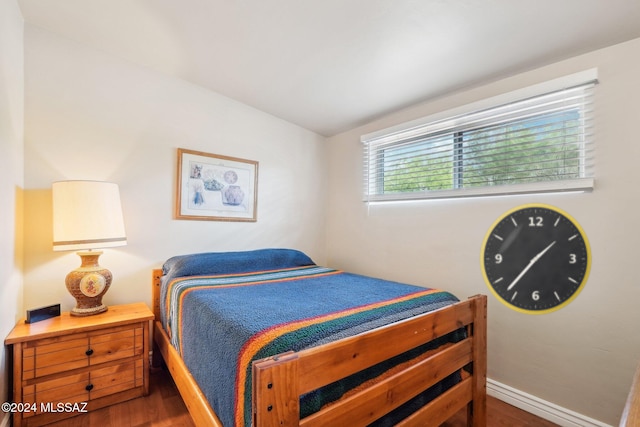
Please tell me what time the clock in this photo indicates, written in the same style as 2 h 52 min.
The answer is 1 h 37 min
